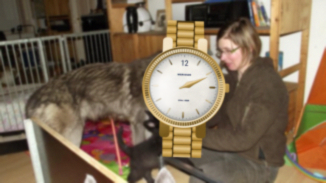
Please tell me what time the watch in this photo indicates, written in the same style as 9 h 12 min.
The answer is 2 h 11 min
